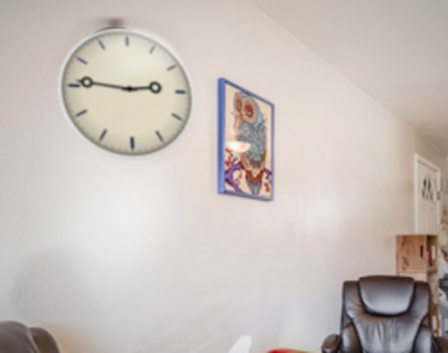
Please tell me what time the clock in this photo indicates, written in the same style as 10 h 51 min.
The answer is 2 h 46 min
